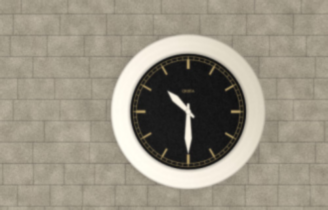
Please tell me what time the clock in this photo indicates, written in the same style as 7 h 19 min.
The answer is 10 h 30 min
